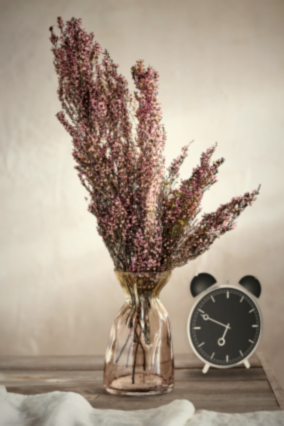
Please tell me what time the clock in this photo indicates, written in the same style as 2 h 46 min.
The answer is 6 h 49 min
